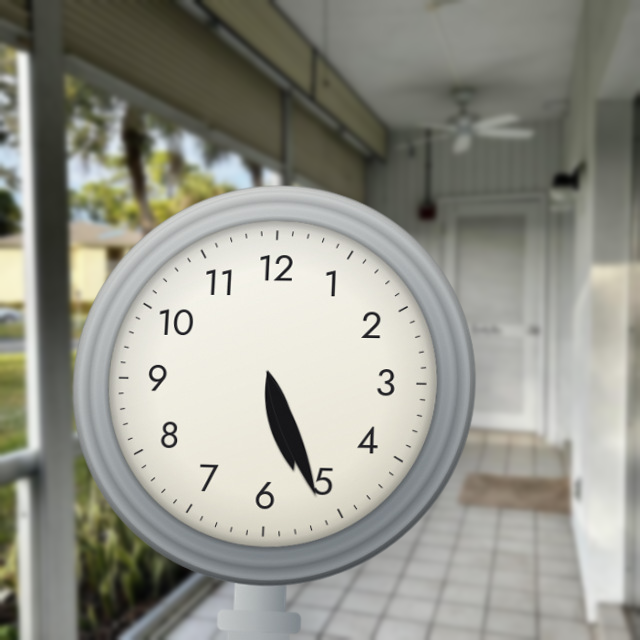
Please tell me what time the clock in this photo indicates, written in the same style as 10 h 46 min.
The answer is 5 h 26 min
